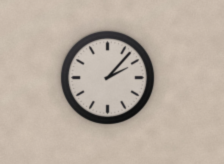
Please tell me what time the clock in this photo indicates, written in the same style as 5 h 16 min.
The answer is 2 h 07 min
